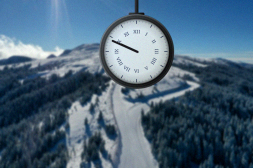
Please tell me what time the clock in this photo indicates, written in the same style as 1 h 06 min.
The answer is 9 h 49 min
